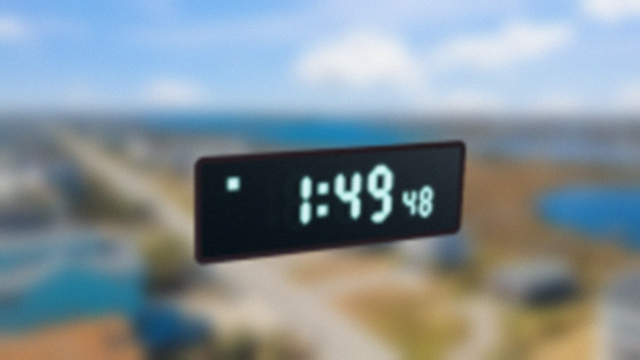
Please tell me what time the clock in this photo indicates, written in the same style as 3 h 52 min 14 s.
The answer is 1 h 49 min 48 s
